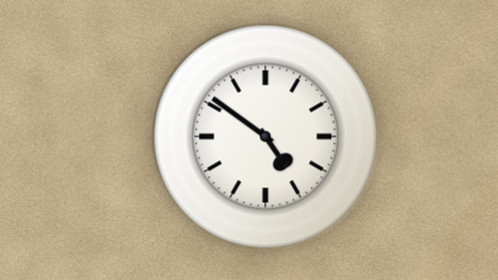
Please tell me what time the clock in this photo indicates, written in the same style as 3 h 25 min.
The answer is 4 h 51 min
